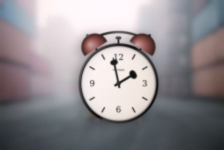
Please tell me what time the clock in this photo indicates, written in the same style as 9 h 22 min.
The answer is 1 h 58 min
